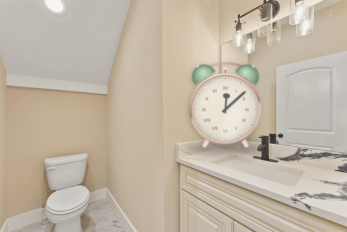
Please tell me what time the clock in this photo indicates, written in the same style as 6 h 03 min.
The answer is 12 h 08 min
